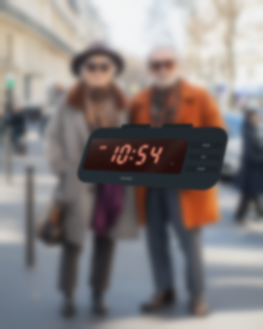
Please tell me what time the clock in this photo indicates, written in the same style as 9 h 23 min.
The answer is 10 h 54 min
